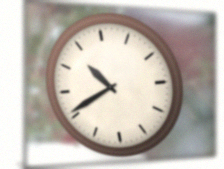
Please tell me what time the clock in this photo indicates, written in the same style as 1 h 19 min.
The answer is 10 h 41 min
